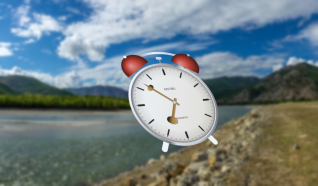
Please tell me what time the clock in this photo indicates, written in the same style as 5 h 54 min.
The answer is 6 h 52 min
